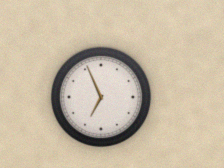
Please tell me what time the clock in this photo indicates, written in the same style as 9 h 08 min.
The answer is 6 h 56 min
